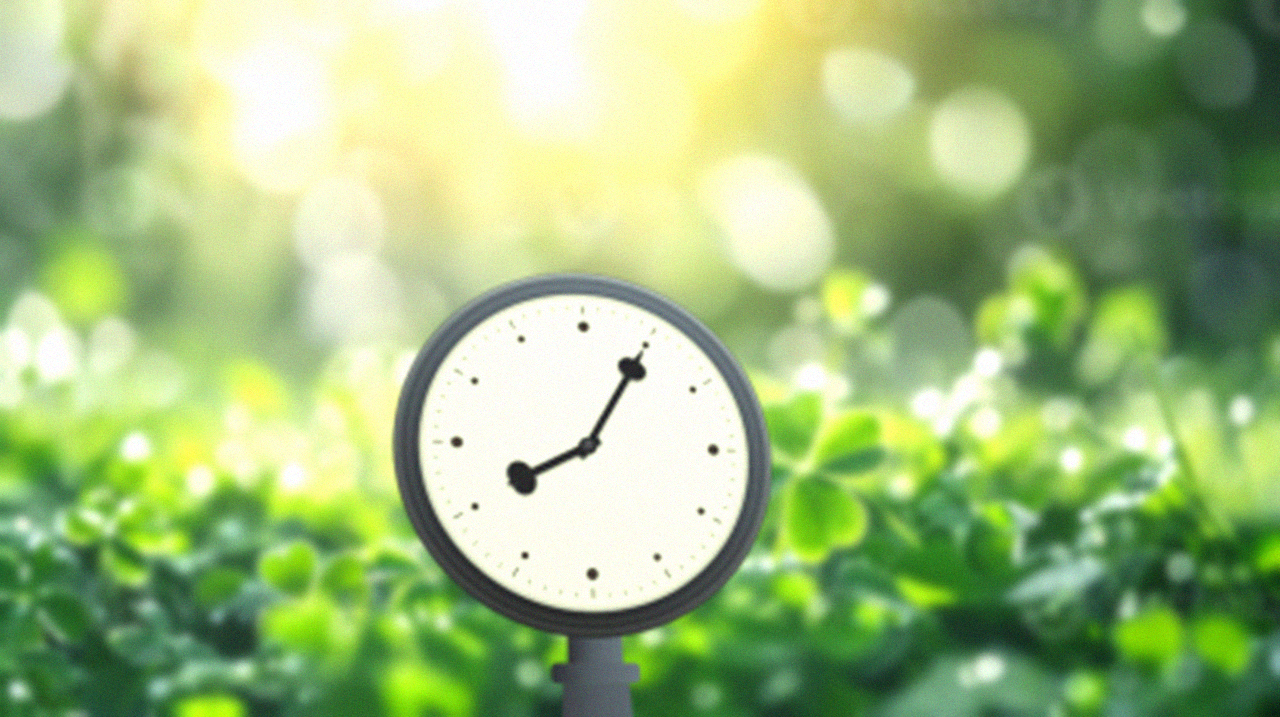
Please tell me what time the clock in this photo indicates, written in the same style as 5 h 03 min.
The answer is 8 h 05 min
